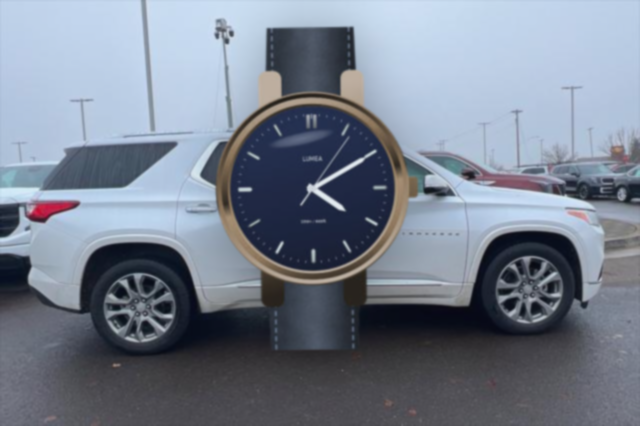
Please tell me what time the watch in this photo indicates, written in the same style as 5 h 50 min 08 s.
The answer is 4 h 10 min 06 s
